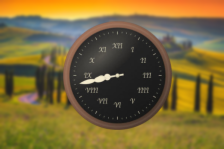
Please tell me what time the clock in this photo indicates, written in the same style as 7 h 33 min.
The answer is 8 h 43 min
